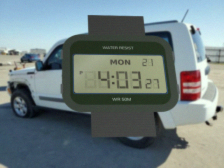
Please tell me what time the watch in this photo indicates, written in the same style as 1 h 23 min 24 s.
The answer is 4 h 03 min 27 s
